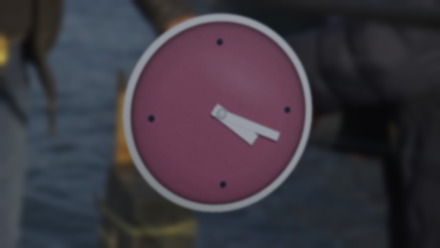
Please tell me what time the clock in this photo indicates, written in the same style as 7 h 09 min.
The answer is 4 h 19 min
